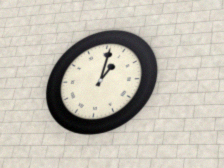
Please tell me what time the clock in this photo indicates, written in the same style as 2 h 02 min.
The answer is 1 h 01 min
